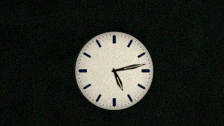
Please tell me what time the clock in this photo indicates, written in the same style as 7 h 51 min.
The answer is 5 h 13 min
